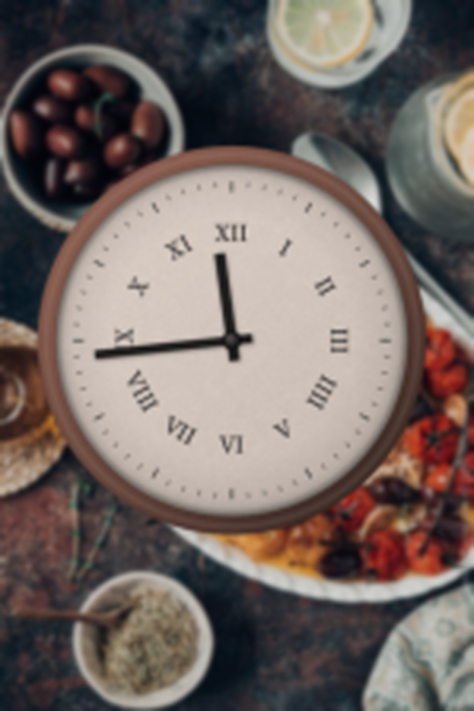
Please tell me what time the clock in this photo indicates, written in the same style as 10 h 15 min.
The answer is 11 h 44 min
